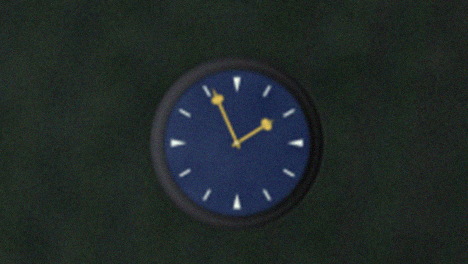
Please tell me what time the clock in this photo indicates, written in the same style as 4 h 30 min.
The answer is 1 h 56 min
